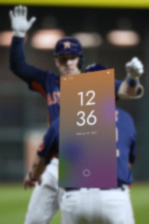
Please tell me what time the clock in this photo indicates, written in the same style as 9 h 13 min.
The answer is 12 h 36 min
